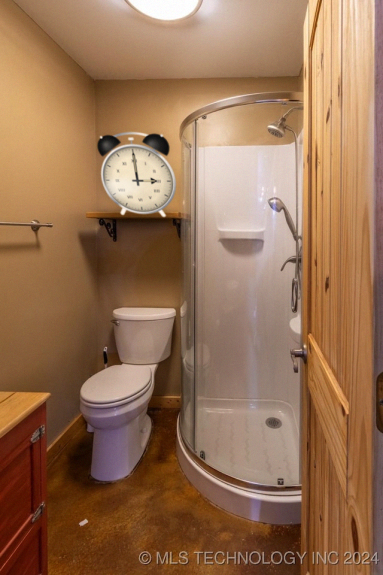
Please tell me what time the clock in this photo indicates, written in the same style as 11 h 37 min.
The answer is 3 h 00 min
